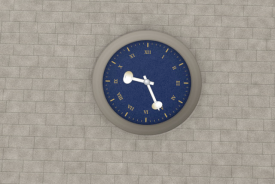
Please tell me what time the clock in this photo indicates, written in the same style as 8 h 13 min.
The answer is 9 h 26 min
